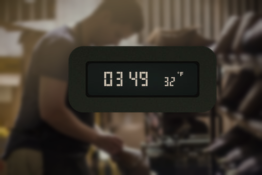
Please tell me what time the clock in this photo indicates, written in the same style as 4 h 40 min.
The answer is 3 h 49 min
